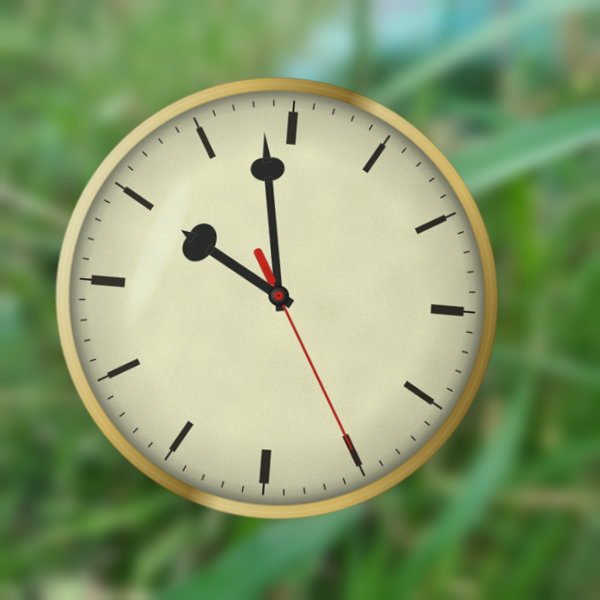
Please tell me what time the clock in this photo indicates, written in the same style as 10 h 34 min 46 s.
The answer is 9 h 58 min 25 s
